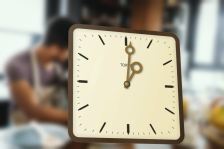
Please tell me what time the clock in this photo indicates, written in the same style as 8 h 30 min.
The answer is 1 h 01 min
